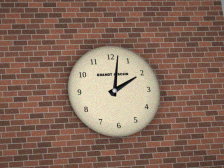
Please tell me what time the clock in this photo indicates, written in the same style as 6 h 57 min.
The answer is 2 h 02 min
